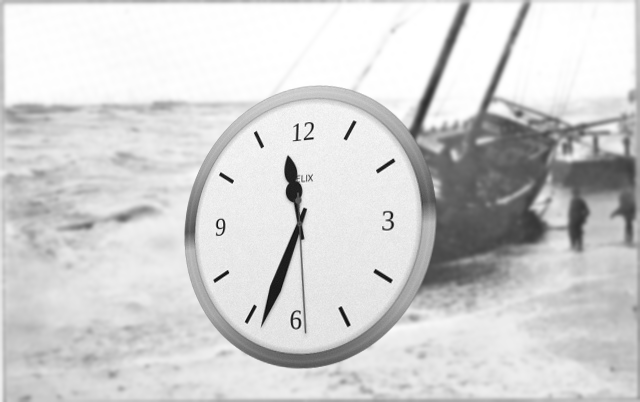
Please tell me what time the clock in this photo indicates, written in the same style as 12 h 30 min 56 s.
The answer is 11 h 33 min 29 s
